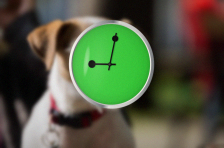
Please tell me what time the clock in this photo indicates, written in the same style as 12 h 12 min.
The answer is 9 h 02 min
